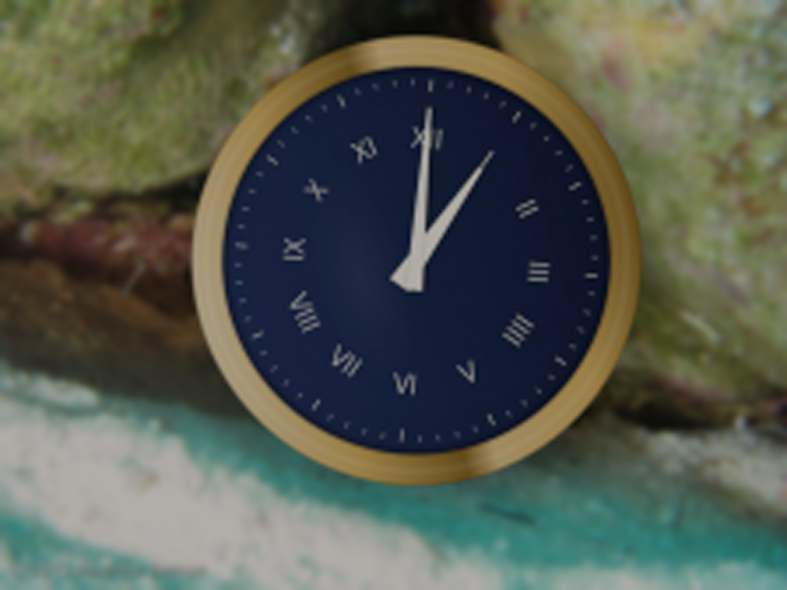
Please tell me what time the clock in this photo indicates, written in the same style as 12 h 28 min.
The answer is 1 h 00 min
